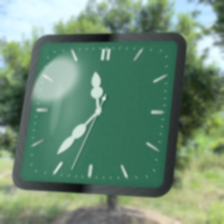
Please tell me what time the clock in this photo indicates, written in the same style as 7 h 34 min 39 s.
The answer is 11 h 36 min 33 s
